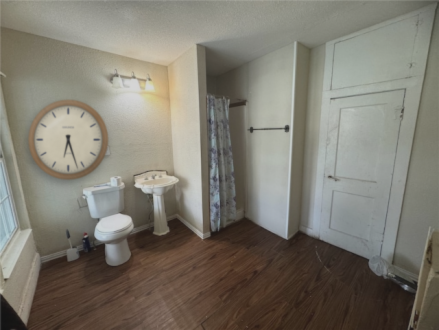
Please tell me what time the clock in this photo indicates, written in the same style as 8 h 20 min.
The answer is 6 h 27 min
